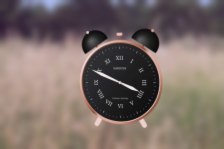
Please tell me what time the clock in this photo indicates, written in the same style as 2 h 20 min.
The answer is 3 h 49 min
